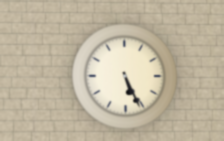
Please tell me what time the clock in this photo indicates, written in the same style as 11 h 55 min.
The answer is 5 h 26 min
